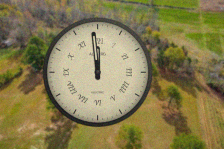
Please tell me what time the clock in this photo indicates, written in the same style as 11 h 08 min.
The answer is 11 h 59 min
